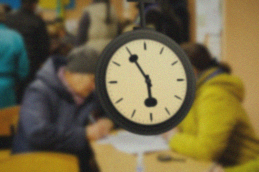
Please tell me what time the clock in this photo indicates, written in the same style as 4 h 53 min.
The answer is 5 h 55 min
